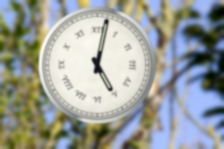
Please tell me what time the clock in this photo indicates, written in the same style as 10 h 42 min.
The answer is 5 h 02 min
